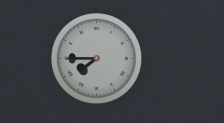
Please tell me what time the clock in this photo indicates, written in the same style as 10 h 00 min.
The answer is 7 h 45 min
